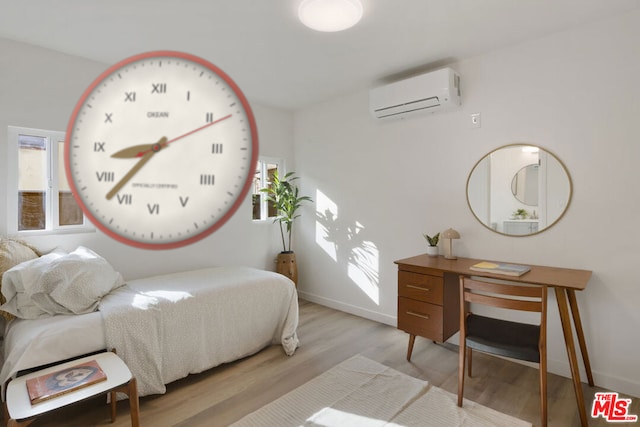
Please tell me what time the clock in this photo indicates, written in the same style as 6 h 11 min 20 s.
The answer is 8 h 37 min 11 s
